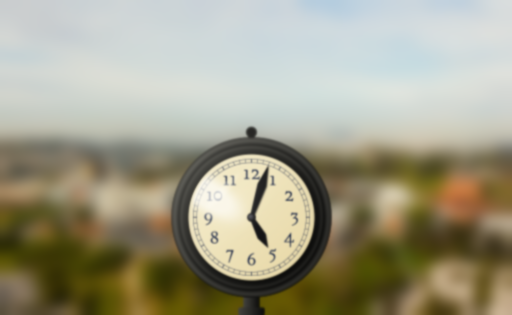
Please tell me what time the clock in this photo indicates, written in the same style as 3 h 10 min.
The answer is 5 h 03 min
